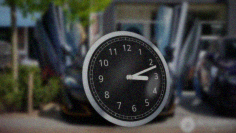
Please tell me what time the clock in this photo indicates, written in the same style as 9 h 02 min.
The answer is 3 h 12 min
